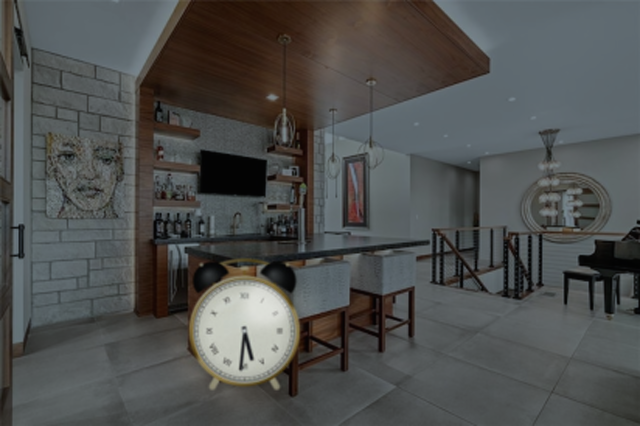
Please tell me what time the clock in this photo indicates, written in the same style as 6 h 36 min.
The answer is 5 h 31 min
